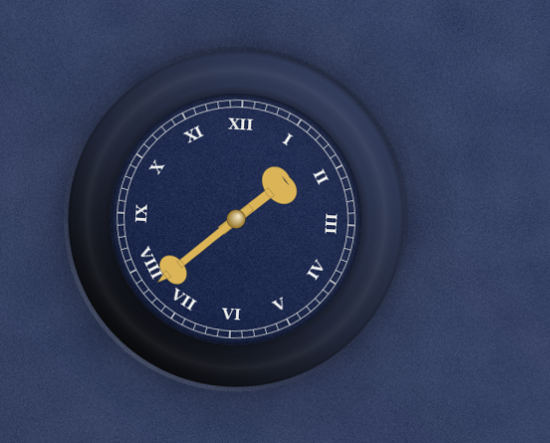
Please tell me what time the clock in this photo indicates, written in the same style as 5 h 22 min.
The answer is 1 h 38 min
